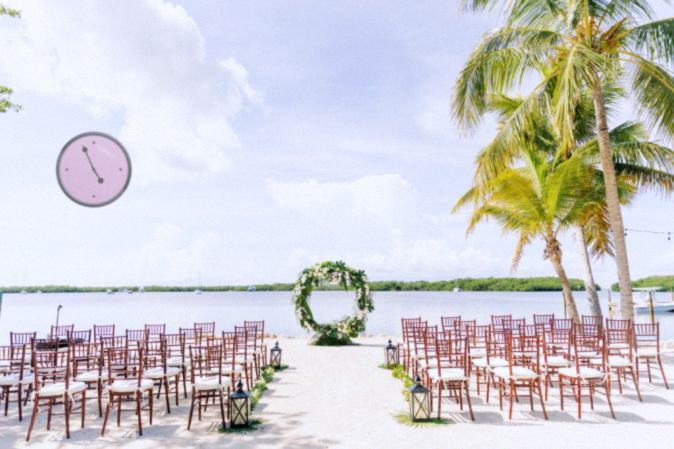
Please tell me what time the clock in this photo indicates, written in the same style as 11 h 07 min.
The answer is 4 h 56 min
